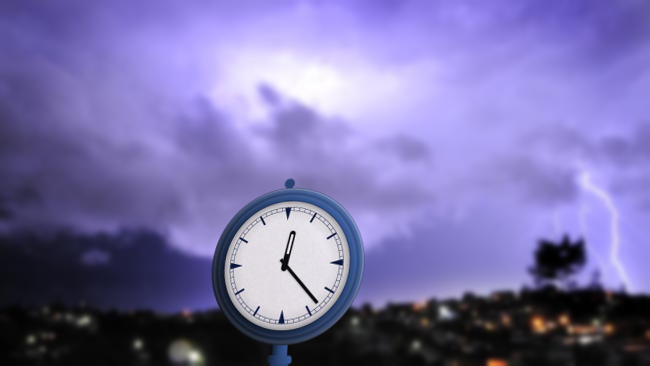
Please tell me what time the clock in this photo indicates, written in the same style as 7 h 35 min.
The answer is 12 h 23 min
